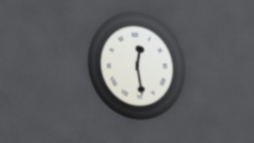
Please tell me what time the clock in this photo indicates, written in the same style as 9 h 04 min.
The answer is 12 h 29 min
